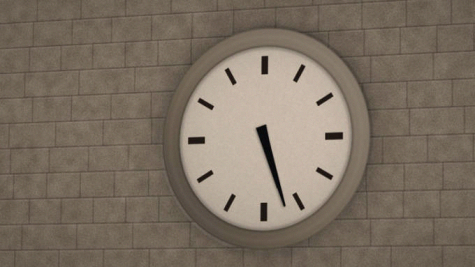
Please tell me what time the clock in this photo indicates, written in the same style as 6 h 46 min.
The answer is 5 h 27 min
